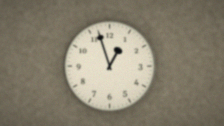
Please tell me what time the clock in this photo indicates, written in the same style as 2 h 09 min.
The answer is 12 h 57 min
